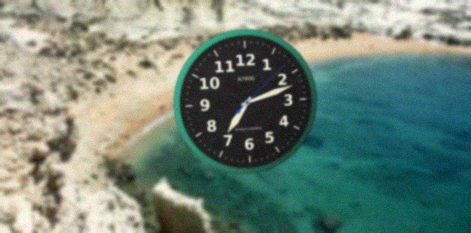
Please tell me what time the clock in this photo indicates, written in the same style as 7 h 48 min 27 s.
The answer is 7 h 12 min 08 s
